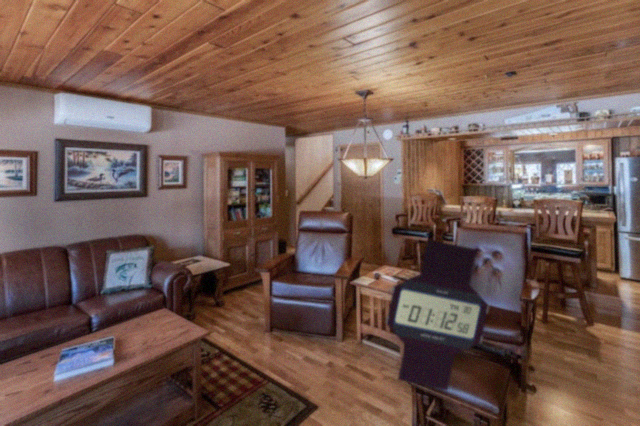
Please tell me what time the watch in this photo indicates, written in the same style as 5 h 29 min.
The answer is 1 h 12 min
